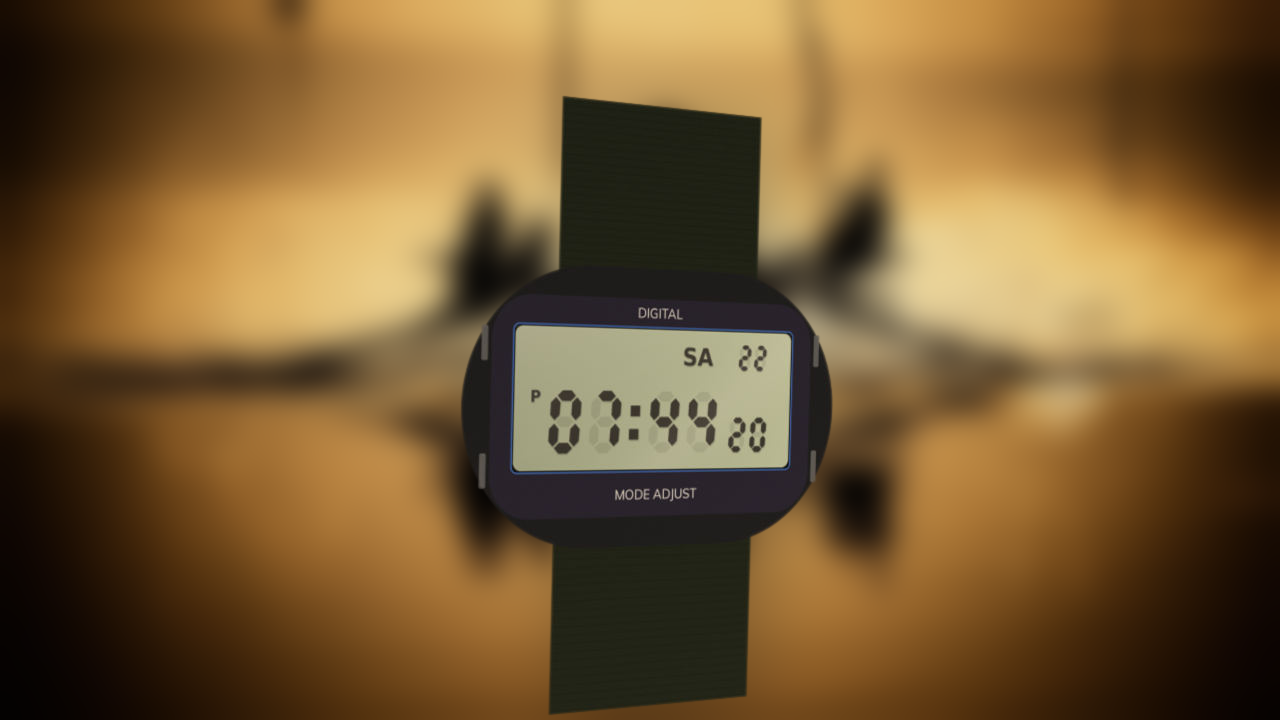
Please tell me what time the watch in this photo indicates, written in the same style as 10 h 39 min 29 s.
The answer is 7 h 44 min 20 s
